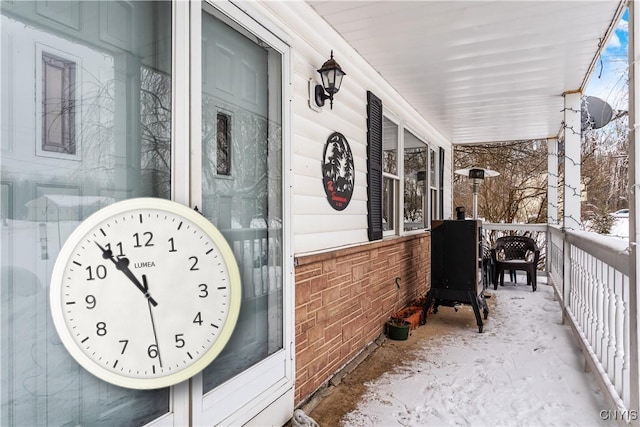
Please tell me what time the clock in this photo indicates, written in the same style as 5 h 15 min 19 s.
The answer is 10 h 53 min 29 s
